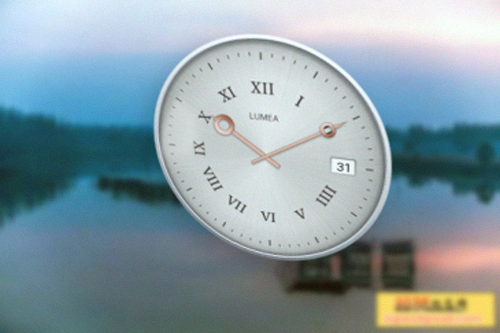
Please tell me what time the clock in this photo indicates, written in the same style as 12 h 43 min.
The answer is 10 h 10 min
